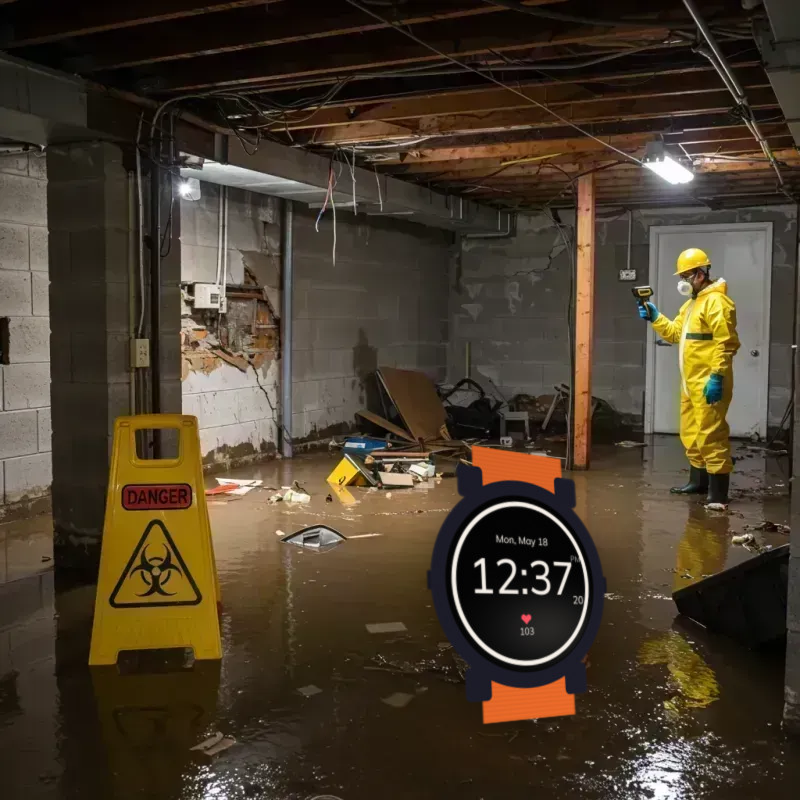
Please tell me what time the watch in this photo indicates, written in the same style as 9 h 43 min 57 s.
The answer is 12 h 37 min 20 s
